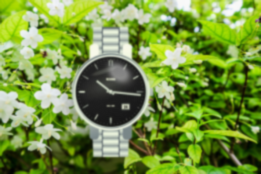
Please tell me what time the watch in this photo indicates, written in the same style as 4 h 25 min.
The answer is 10 h 16 min
